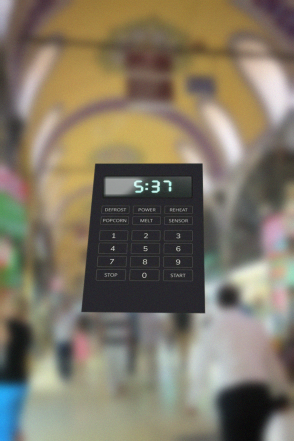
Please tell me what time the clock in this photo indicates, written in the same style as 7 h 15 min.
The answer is 5 h 37 min
